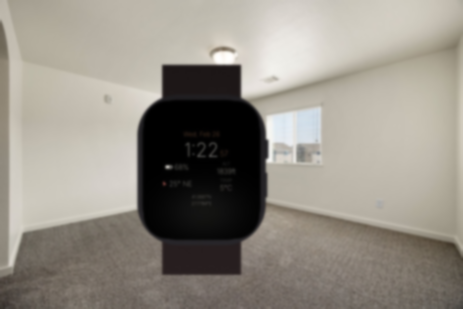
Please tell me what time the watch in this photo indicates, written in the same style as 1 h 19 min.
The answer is 1 h 22 min
